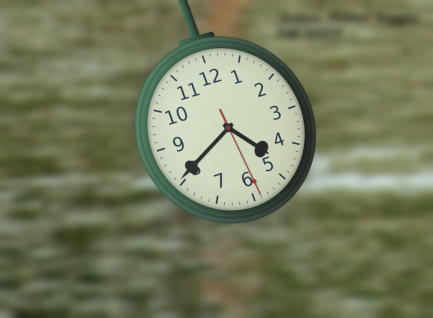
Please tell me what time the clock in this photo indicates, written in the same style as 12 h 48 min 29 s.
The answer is 4 h 40 min 29 s
